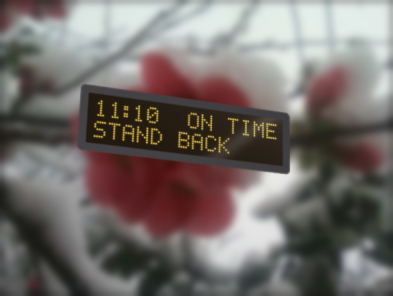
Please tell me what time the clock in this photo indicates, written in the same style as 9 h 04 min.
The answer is 11 h 10 min
